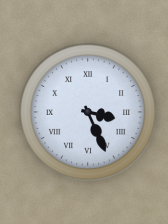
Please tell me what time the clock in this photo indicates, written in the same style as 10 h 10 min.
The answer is 3 h 26 min
